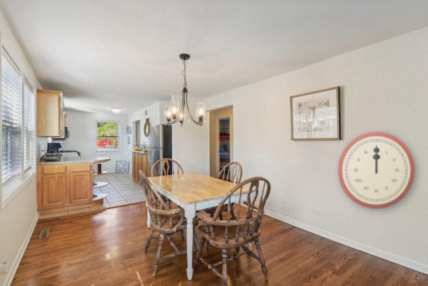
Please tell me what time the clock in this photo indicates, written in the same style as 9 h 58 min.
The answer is 12 h 00 min
